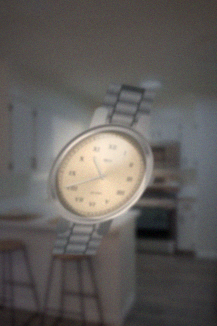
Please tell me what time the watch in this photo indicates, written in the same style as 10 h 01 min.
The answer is 10 h 41 min
